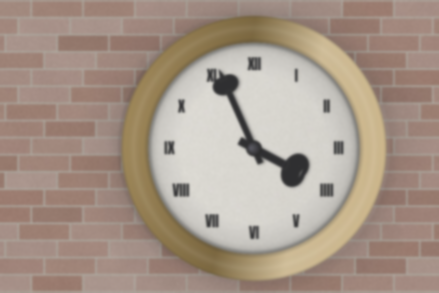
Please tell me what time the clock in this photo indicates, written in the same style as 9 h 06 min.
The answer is 3 h 56 min
